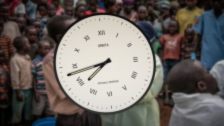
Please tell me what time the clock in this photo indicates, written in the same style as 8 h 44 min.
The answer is 7 h 43 min
